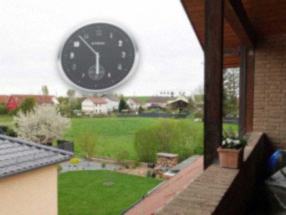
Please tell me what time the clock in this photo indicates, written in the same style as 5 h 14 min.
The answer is 5 h 53 min
